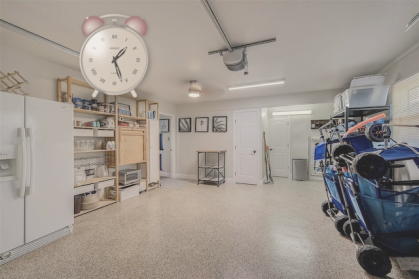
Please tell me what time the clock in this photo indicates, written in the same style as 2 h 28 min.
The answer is 1 h 27 min
